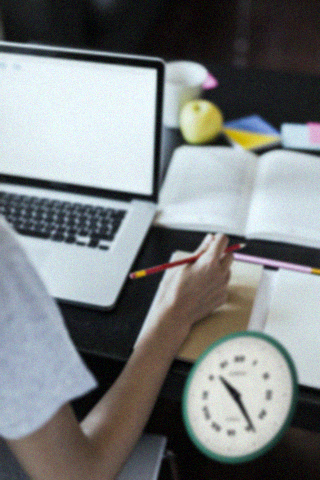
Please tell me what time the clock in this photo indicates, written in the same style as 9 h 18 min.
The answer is 10 h 24 min
